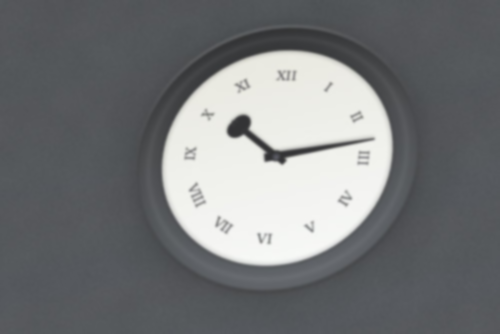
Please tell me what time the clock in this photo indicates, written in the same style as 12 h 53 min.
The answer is 10 h 13 min
